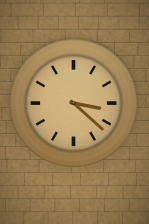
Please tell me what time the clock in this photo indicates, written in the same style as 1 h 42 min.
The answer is 3 h 22 min
